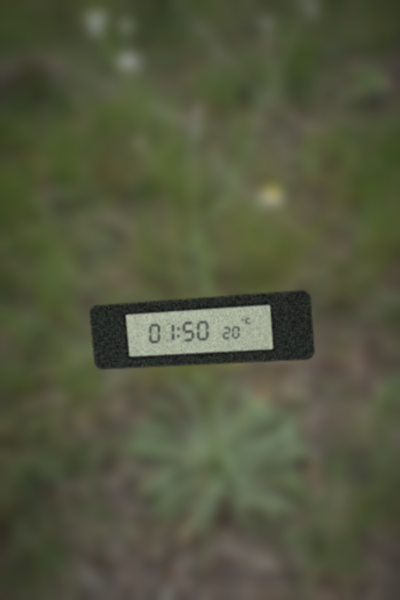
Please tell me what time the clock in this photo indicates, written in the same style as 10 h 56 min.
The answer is 1 h 50 min
